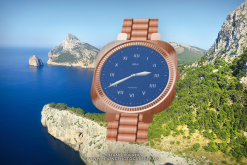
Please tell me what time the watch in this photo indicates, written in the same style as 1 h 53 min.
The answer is 2 h 40 min
